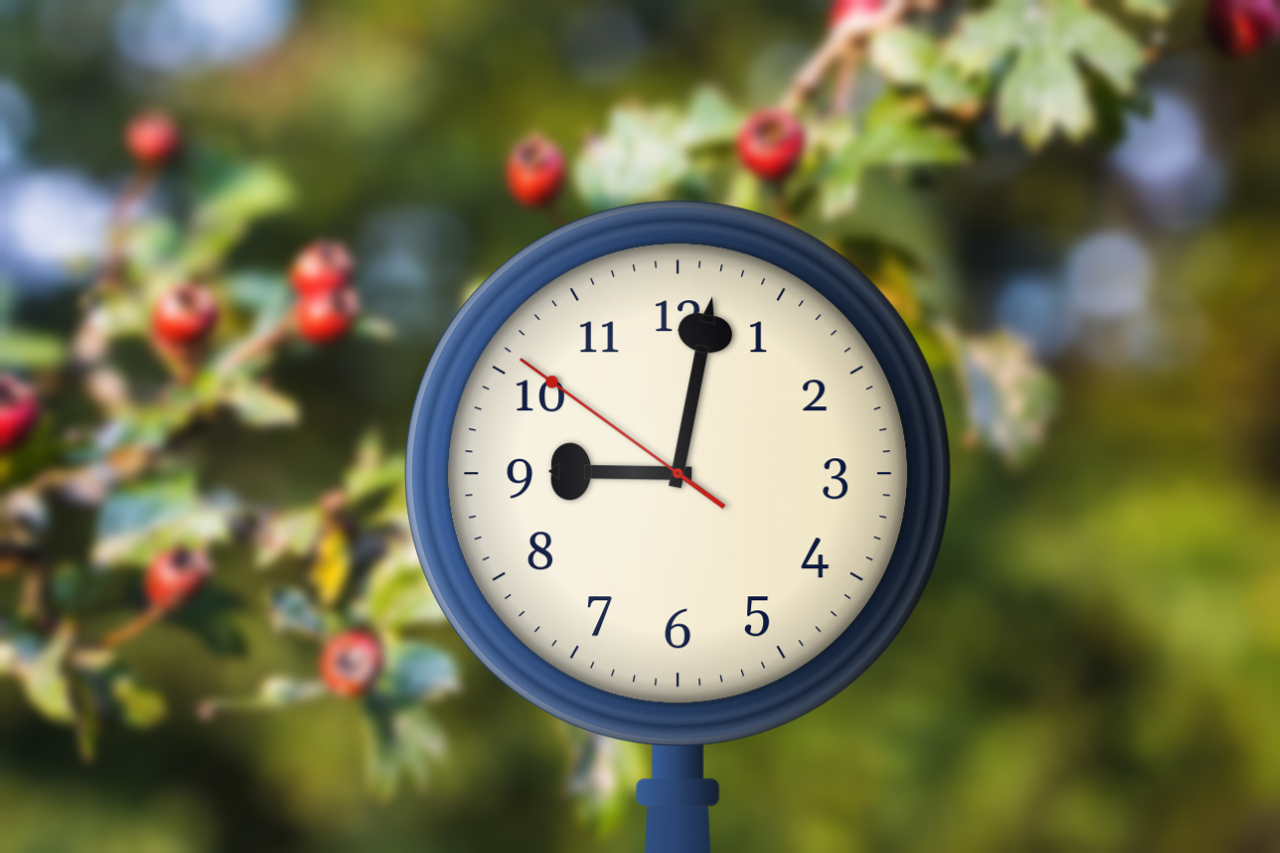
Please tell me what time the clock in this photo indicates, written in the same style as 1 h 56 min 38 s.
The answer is 9 h 01 min 51 s
